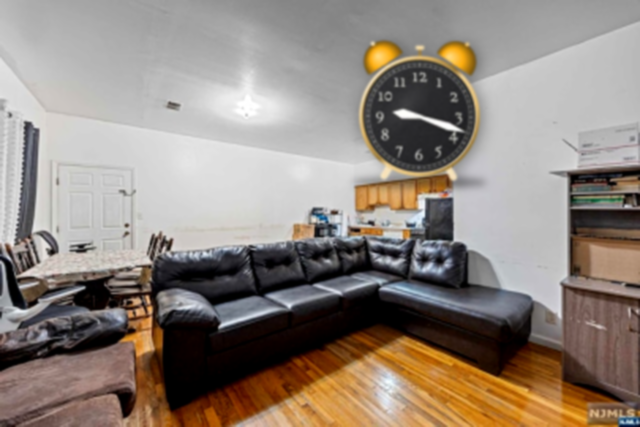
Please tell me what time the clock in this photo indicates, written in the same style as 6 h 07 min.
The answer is 9 h 18 min
